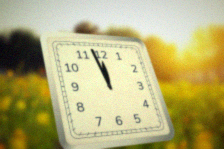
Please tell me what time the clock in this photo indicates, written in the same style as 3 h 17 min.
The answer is 11 h 58 min
